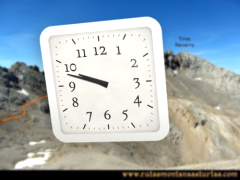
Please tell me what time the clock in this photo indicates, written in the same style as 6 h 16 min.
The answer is 9 h 48 min
